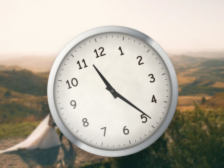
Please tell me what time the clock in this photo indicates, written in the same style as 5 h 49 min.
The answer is 11 h 24 min
